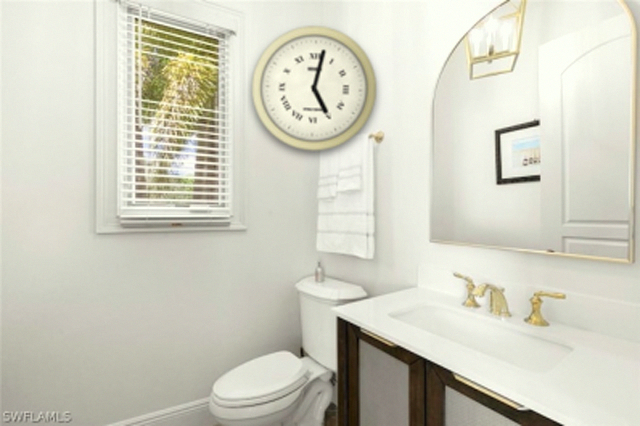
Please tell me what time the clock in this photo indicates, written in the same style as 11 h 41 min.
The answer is 5 h 02 min
